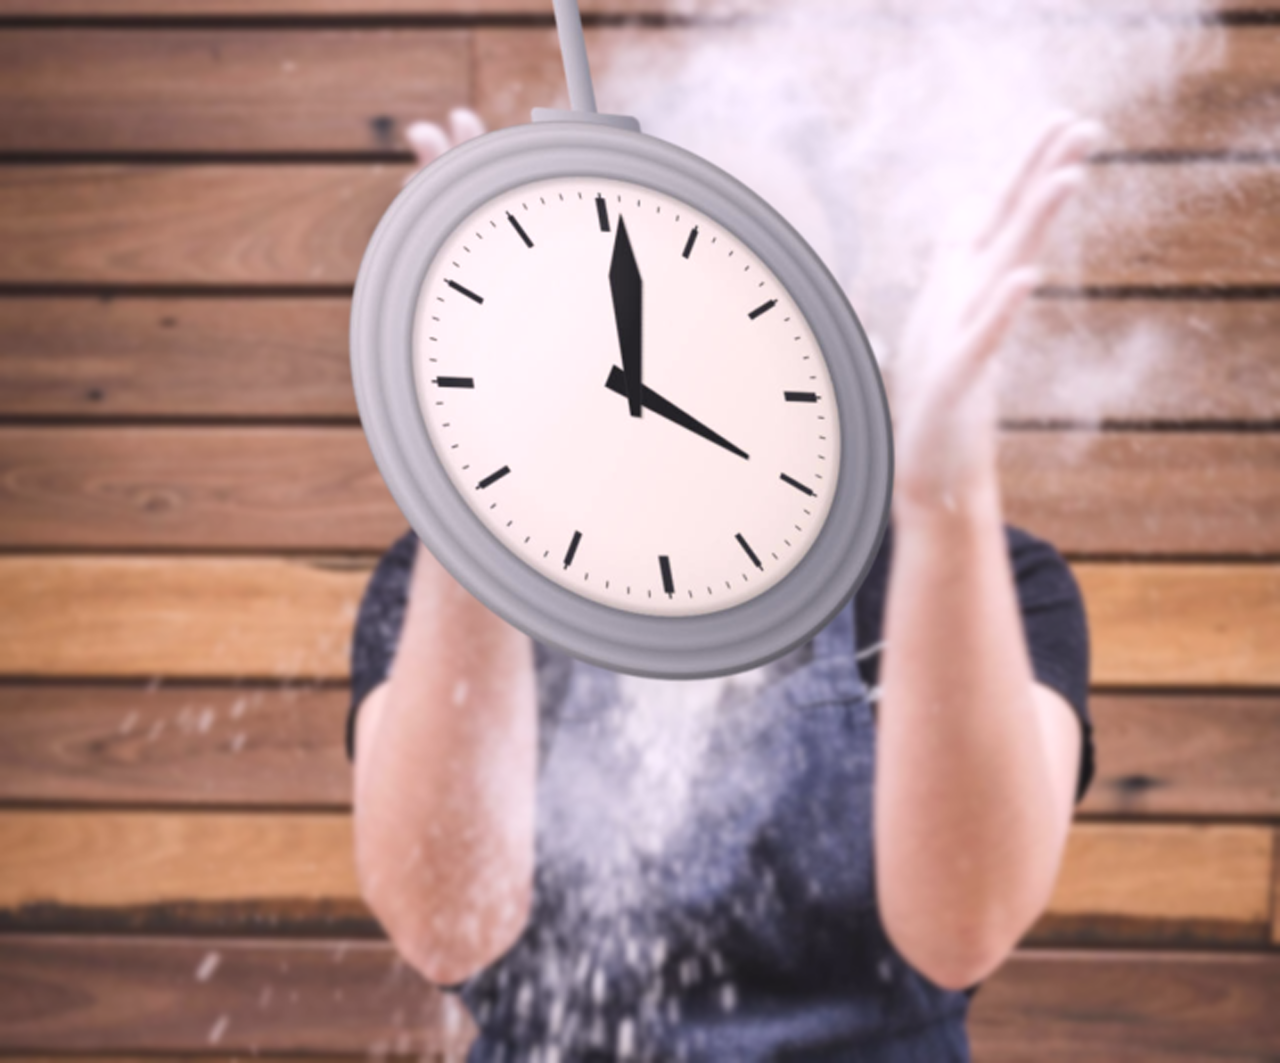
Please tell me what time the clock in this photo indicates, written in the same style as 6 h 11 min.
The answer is 4 h 01 min
